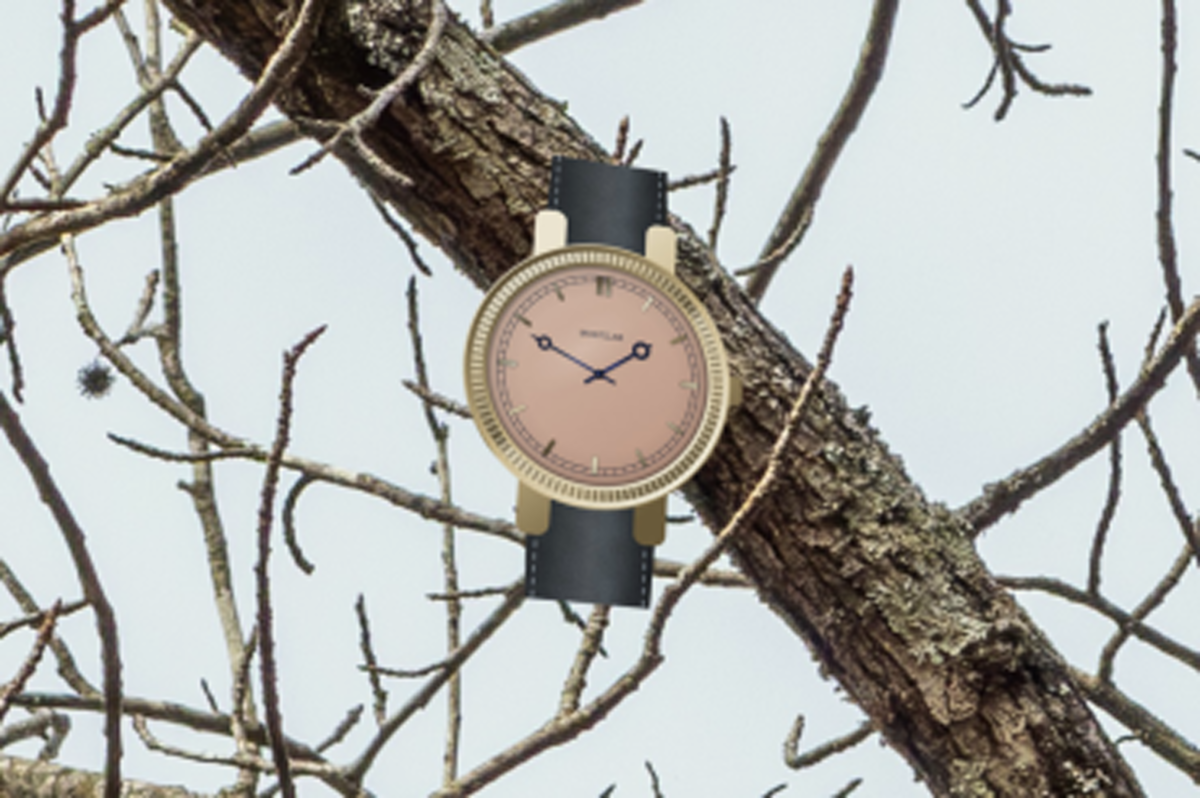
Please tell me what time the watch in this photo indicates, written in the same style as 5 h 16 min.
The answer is 1 h 49 min
